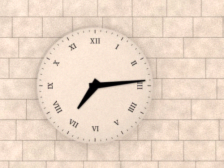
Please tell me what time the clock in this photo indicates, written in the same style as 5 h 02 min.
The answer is 7 h 14 min
